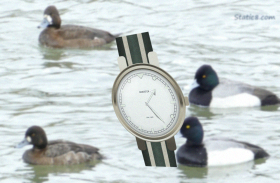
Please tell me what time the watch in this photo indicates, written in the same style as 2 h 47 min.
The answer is 1 h 24 min
